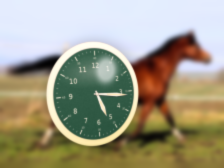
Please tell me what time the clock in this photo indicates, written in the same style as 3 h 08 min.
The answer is 5 h 16 min
